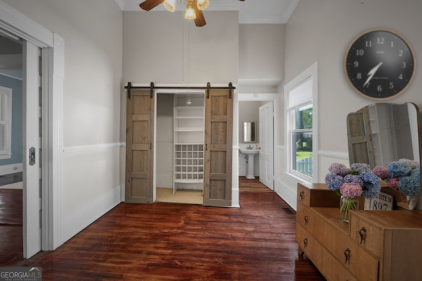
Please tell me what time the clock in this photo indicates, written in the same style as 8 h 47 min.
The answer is 7 h 36 min
